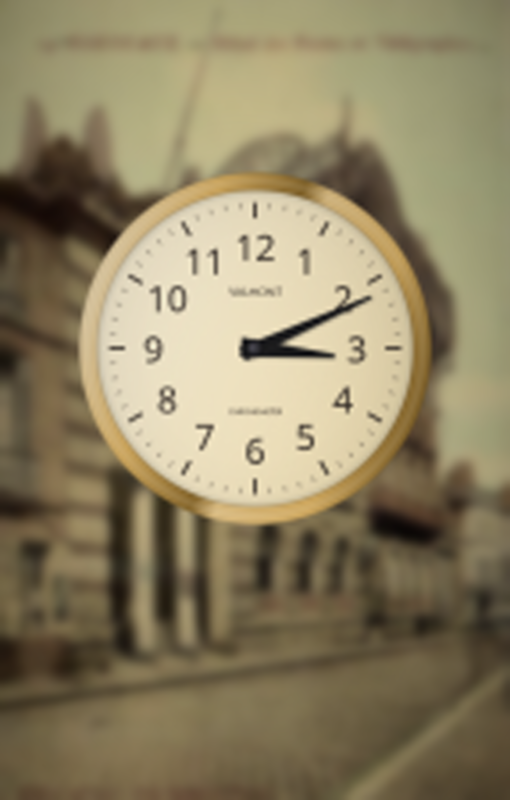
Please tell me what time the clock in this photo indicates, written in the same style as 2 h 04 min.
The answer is 3 h 11 min
